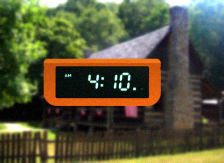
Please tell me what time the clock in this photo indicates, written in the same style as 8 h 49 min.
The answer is 4 h 10 min
